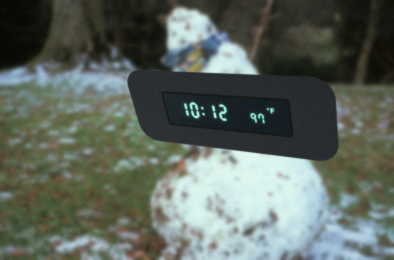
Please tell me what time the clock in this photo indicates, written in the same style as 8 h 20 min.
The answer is 10 h 12 min
